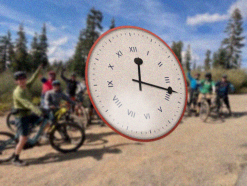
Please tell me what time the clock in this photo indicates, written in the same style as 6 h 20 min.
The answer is 12 h 18 min
